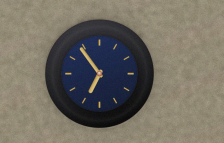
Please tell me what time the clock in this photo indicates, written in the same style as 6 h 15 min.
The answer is 6 h 54 min
